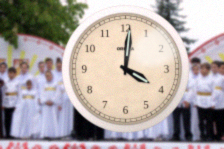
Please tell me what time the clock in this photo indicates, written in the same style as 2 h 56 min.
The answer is 4 h 01 min
